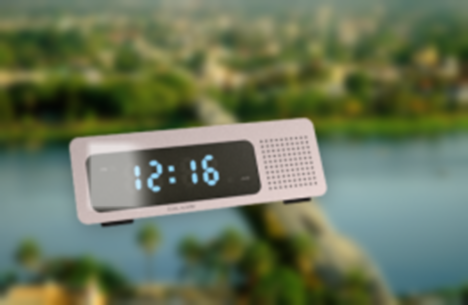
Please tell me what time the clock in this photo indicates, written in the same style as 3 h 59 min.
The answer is 12 h 16 min
